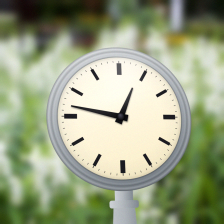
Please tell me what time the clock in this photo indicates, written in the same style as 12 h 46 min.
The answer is 12 h 47 min
